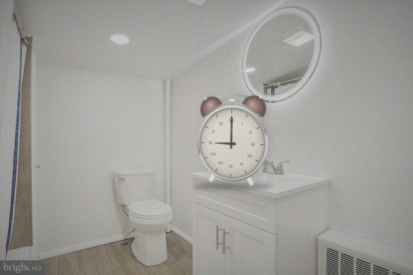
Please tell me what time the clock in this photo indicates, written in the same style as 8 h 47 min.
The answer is 9 h 00 min
